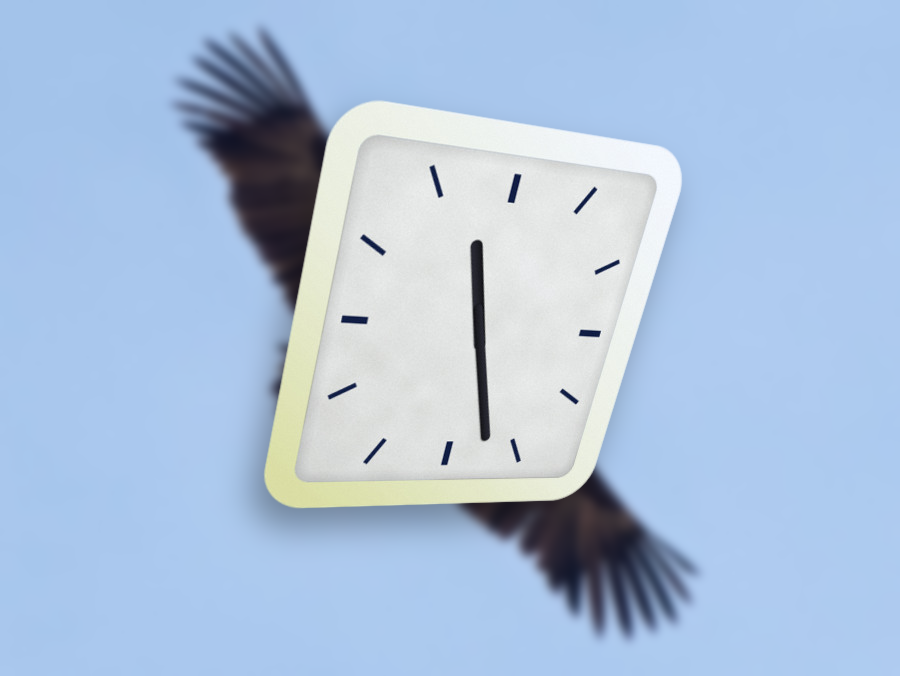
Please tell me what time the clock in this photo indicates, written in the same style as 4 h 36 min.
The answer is 11 h 27 min
